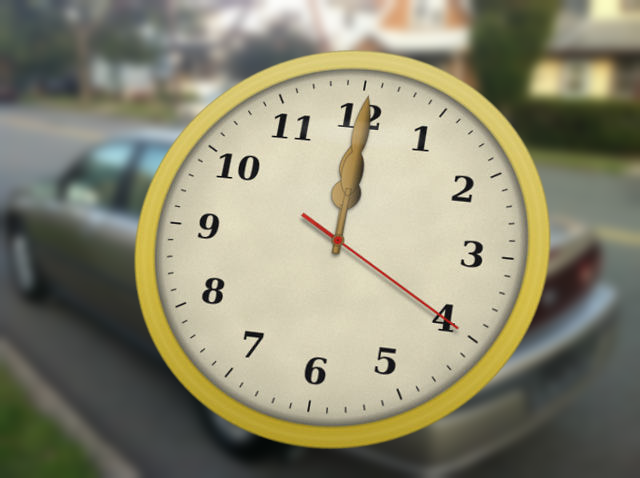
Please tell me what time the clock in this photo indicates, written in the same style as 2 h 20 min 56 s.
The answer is 12 h 00 min 20 s
